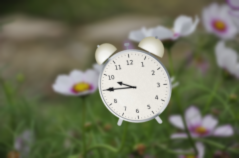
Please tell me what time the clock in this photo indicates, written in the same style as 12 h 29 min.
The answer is 9 h 45 min
